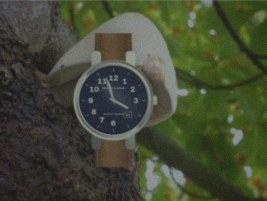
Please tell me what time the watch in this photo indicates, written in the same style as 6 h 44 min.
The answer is 3 h 57 min
